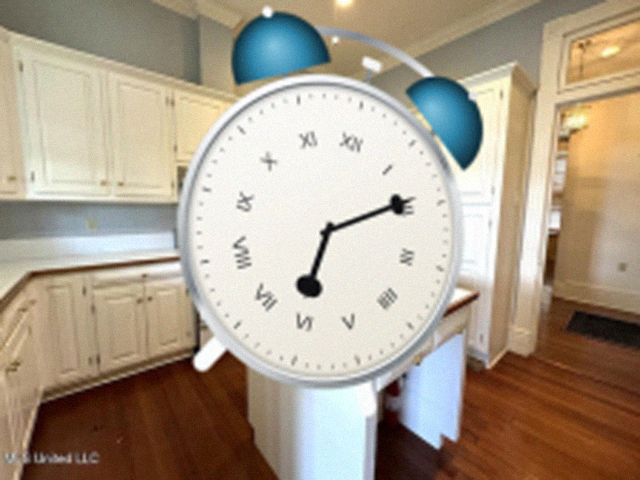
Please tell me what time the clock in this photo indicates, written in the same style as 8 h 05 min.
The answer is 6 h 09 min
